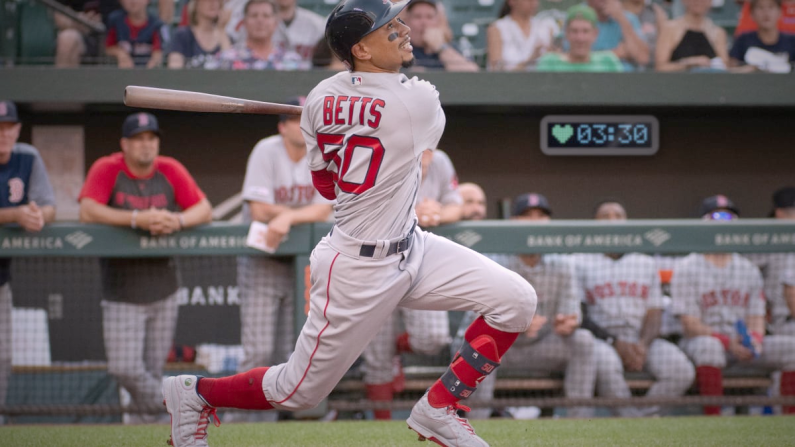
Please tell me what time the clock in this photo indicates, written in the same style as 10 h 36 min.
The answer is 3 h 30 min
